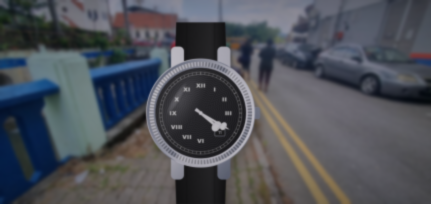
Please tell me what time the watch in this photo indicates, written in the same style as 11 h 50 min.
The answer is 4 h 20 min
